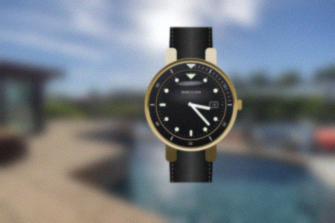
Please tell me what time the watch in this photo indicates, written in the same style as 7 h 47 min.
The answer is 3 h 23 min
